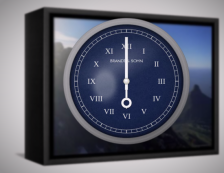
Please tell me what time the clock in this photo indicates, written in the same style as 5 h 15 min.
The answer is 6 h 00 min
